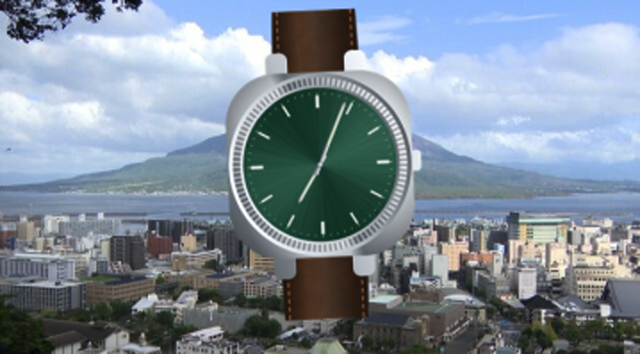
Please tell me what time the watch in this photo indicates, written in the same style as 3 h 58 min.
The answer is 7 h 04 min
